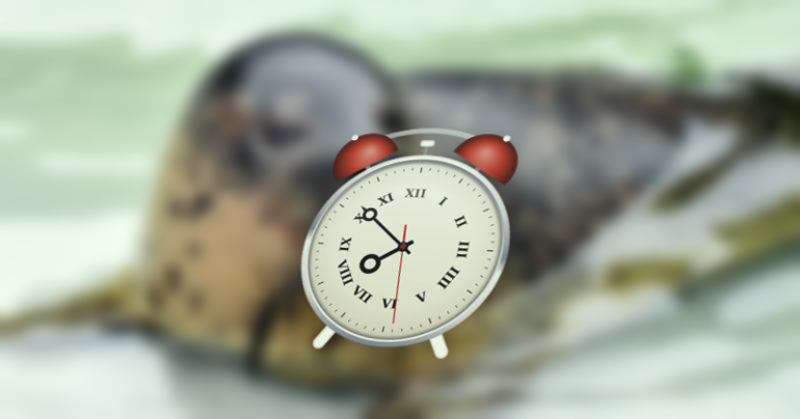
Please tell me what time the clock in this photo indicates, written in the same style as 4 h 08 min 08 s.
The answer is 7 h 51 min 29 s
